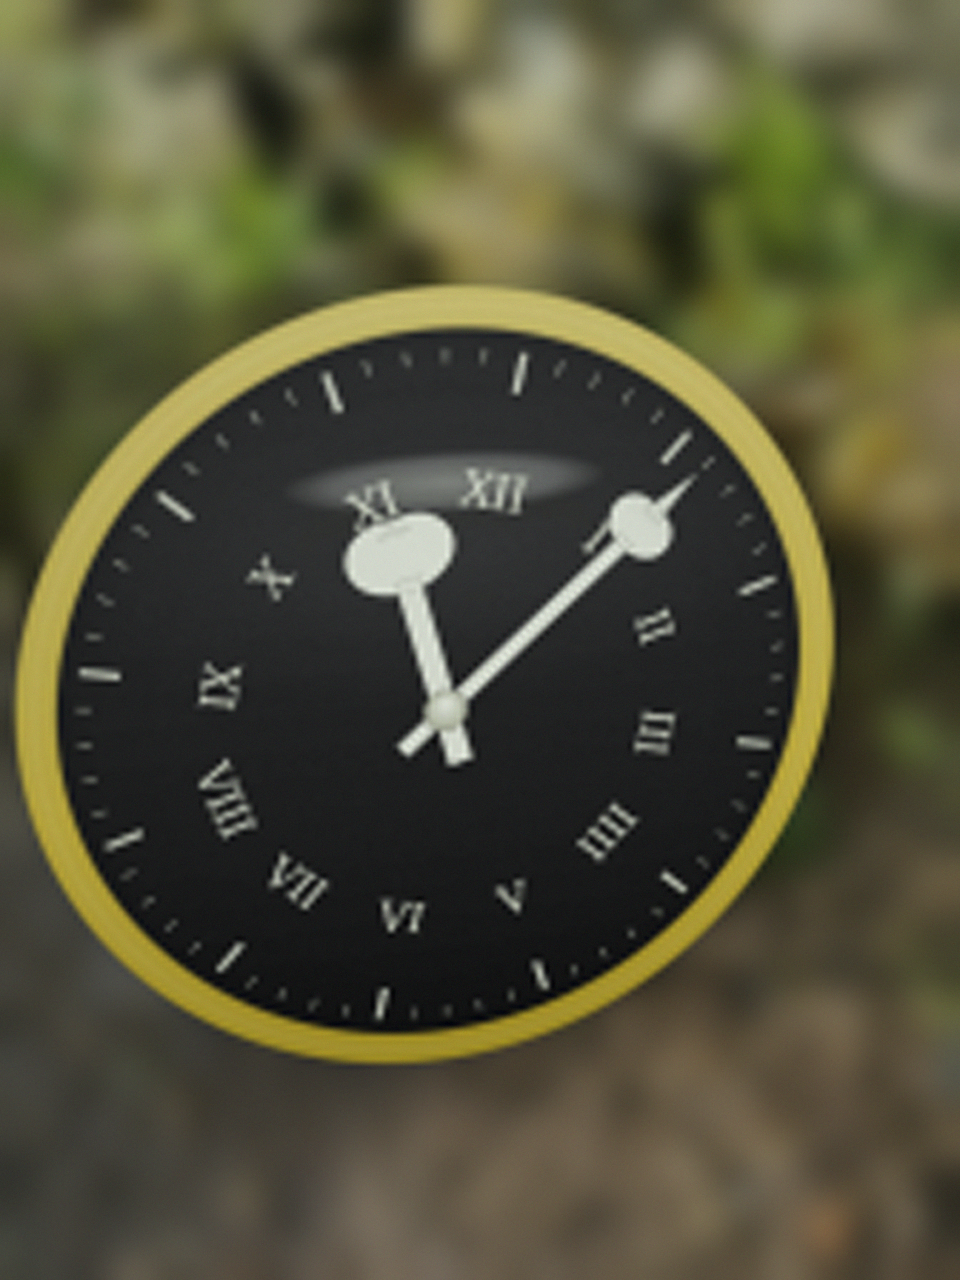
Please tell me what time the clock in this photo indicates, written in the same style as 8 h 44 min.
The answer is 11 h 06 min
